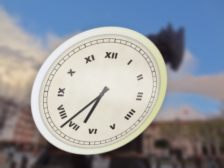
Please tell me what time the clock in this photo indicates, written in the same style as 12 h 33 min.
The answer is 6 h 37 min
